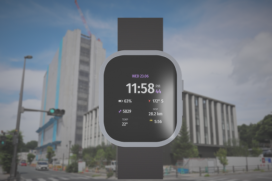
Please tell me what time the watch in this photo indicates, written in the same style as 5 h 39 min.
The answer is 11 h 58 min
